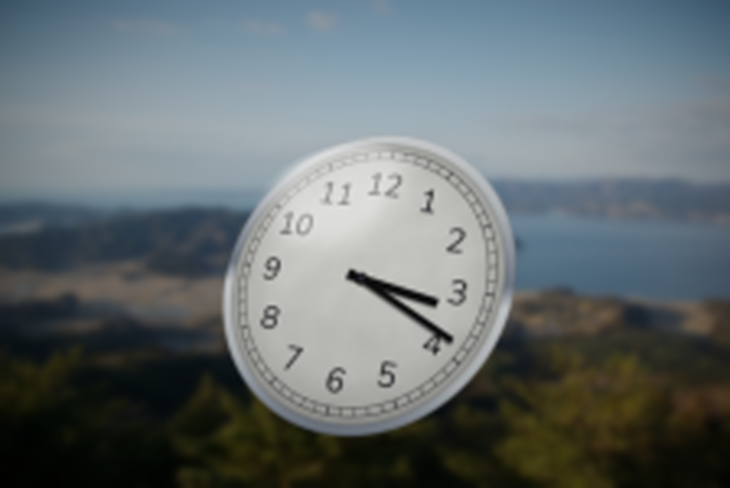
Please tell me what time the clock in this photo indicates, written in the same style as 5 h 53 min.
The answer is 3 h 19 min
